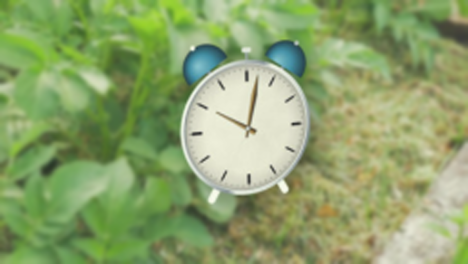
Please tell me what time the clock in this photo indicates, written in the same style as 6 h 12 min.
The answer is 10 h 02 min
